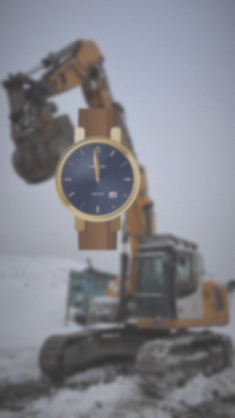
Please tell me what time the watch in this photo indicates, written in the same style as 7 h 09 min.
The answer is 11 h 59 min
